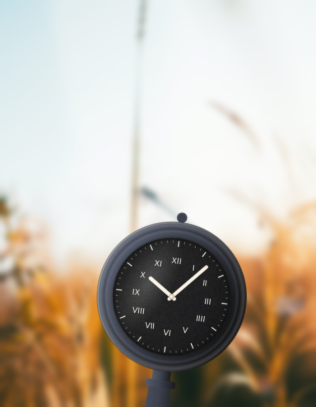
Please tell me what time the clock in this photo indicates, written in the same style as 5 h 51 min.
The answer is 10 h 07 min
